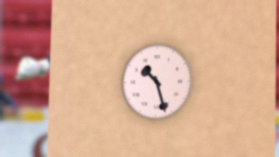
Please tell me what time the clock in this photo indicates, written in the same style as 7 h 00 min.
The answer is 10 h 27 min
